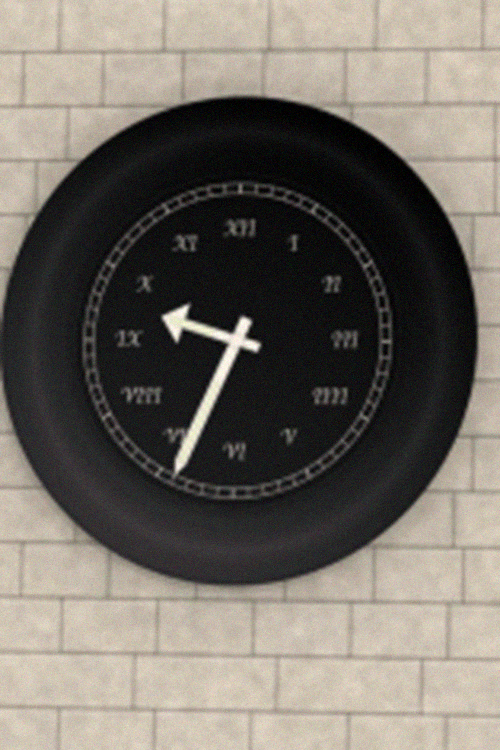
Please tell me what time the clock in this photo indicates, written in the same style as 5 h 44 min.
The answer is 9 h 34 min
